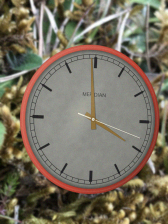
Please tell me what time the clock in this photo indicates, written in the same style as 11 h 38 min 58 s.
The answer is 3 h 59 min 18 s
